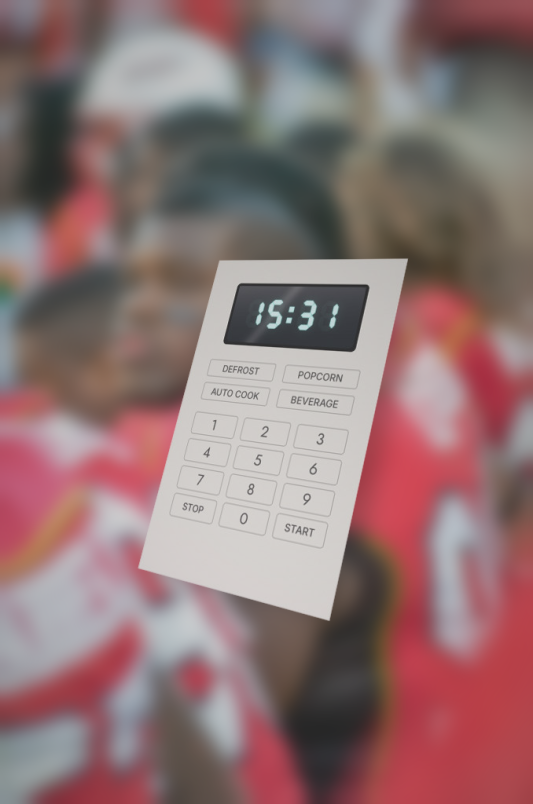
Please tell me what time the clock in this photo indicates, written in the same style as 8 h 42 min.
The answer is 15 h 31 min
